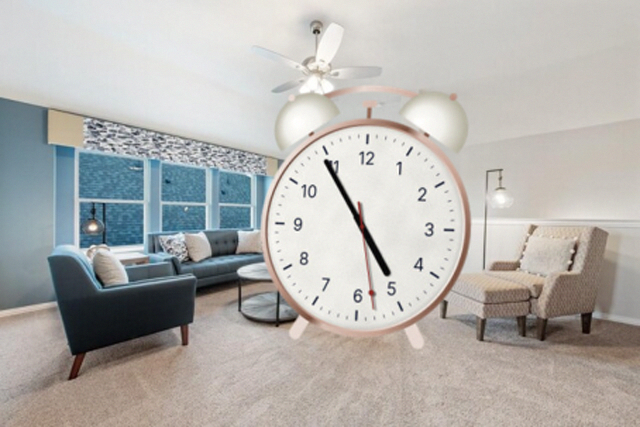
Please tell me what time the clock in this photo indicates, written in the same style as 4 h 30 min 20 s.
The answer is 4 h 54 min 28 s
